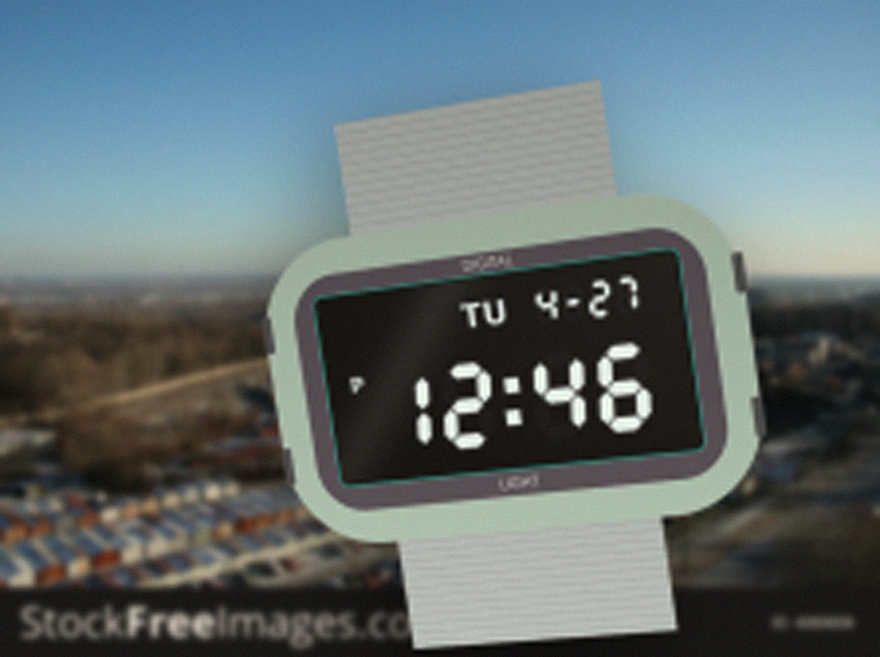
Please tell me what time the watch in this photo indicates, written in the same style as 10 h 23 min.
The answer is 12 h 46 min
